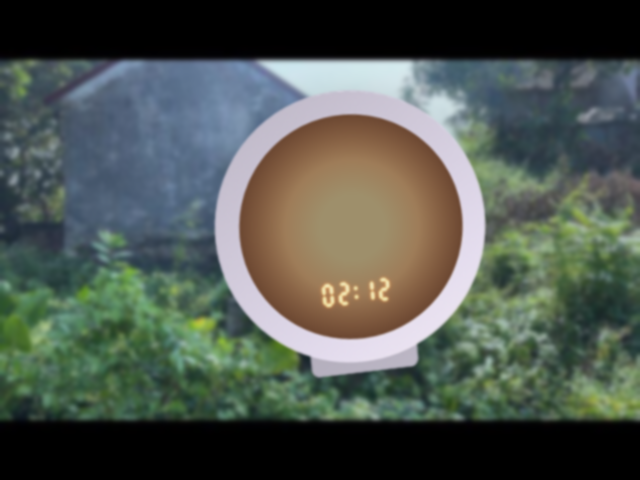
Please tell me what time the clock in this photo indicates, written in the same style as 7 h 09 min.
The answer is 2 h 12 min
